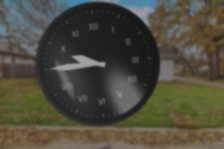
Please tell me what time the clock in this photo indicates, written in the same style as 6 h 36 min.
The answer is 9 h 45 min
